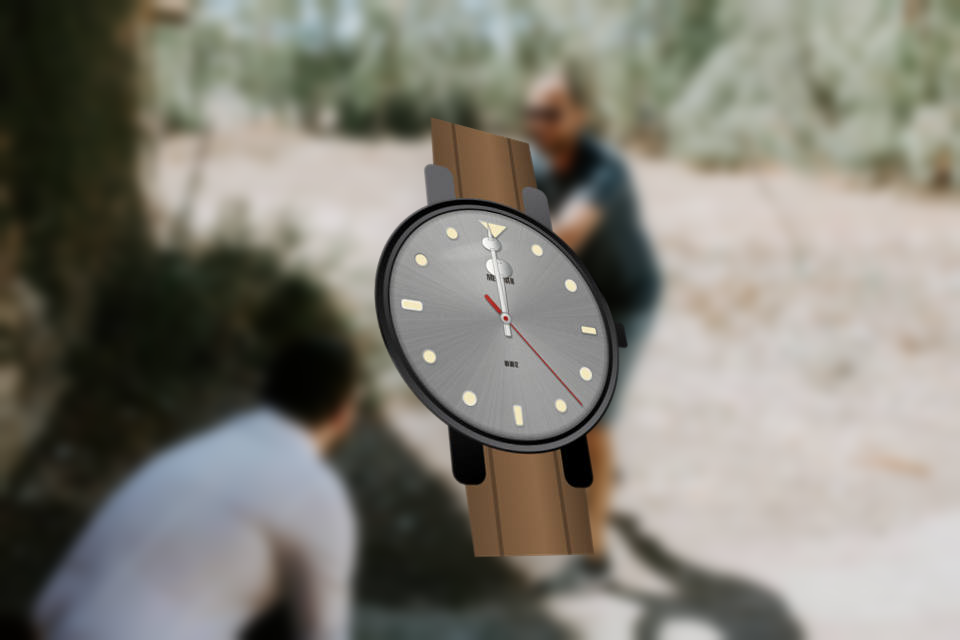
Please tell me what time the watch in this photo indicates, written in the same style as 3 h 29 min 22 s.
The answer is 11 h 59 min 23 s
